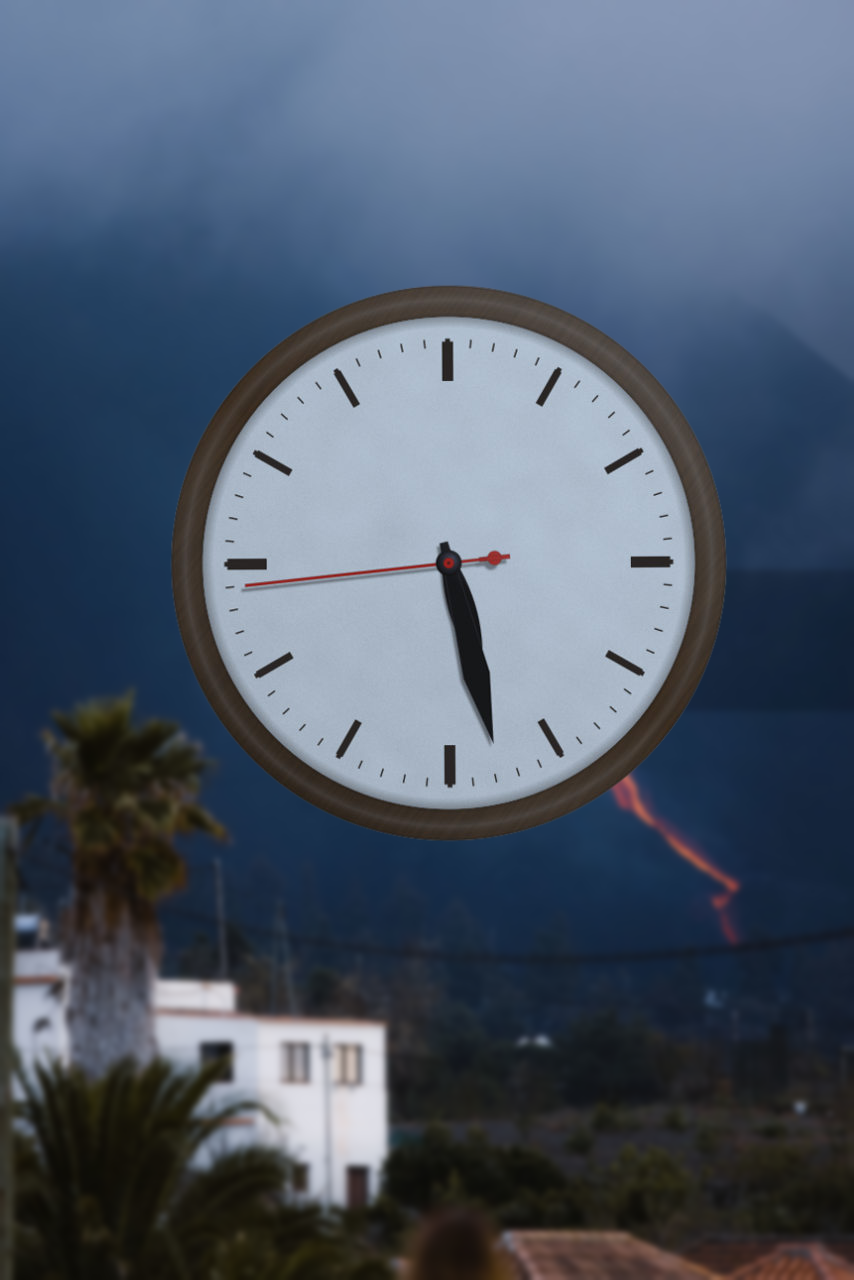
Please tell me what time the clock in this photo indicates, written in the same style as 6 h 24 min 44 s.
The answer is 5 h 27 min 44 s
